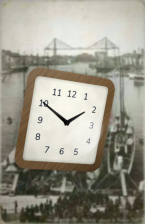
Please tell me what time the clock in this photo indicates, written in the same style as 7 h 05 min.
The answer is 1 h 50 min
